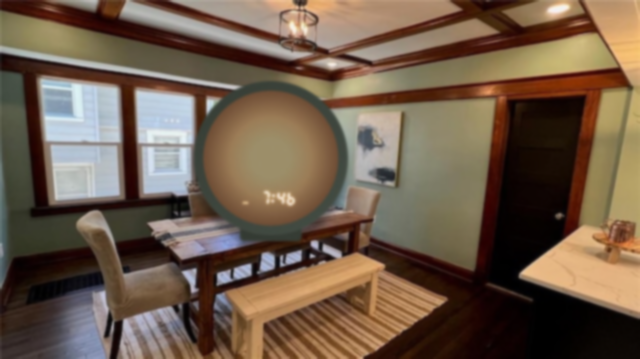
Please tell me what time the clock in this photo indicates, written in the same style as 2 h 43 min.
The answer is 7 h 46 min
